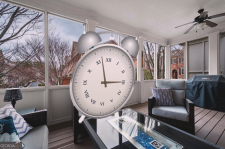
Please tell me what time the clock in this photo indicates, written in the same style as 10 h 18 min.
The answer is 2 h 57 min
